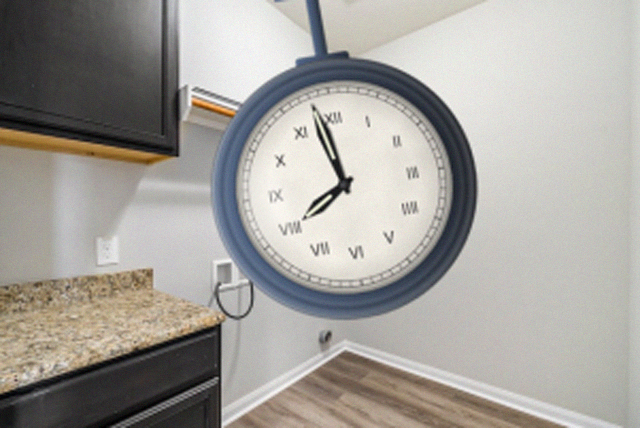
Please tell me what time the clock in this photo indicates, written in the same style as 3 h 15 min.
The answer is 7 h 58 min
